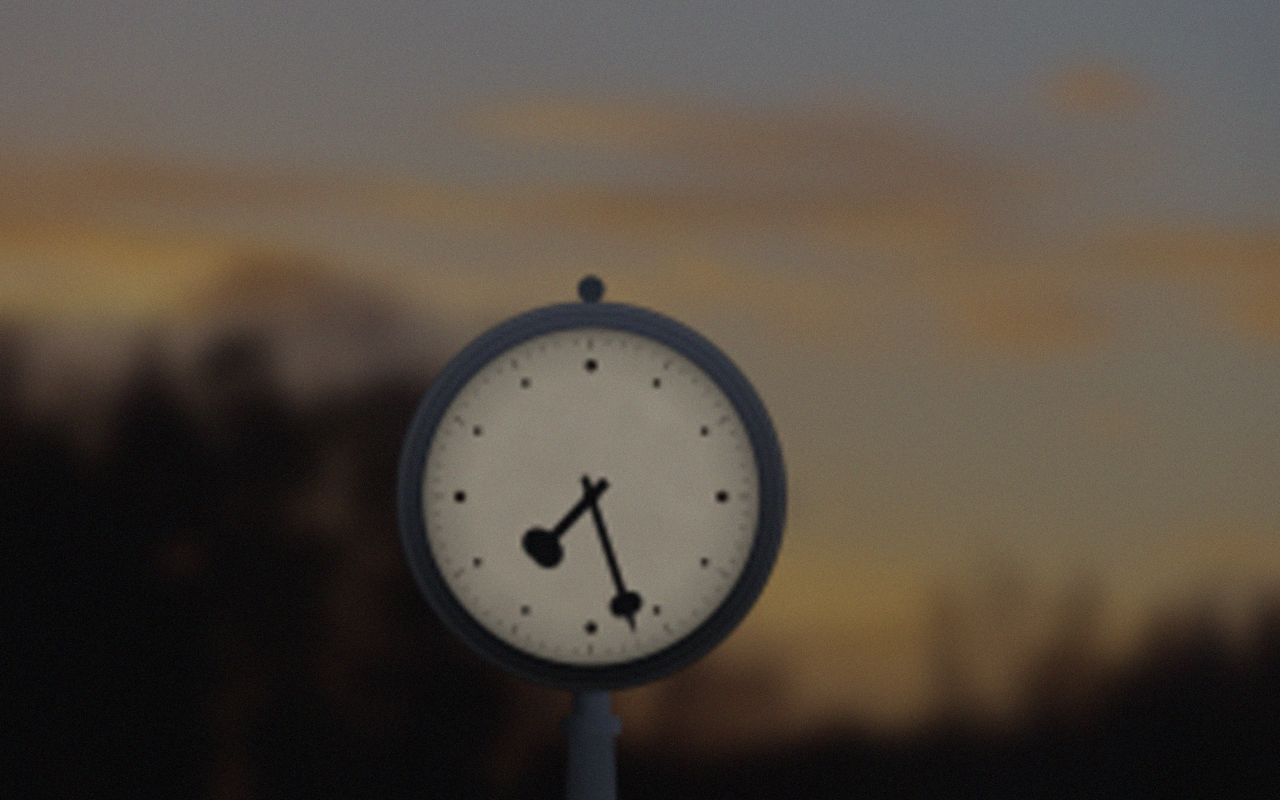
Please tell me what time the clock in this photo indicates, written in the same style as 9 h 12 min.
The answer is 7 h 27 min
